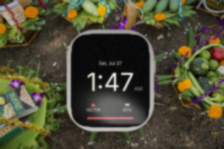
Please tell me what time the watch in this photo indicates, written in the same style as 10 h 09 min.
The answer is 1 h 47 min
